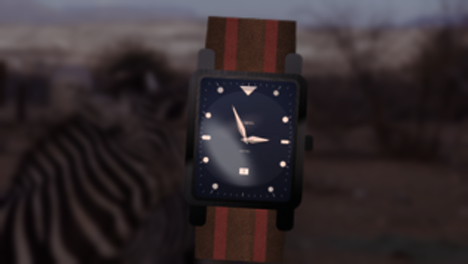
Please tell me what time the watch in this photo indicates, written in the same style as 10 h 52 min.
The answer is 2 h 56 min
